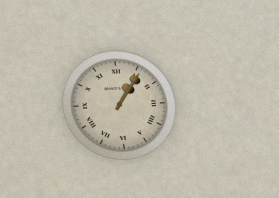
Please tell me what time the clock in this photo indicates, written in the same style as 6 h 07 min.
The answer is 1 h 06 min
